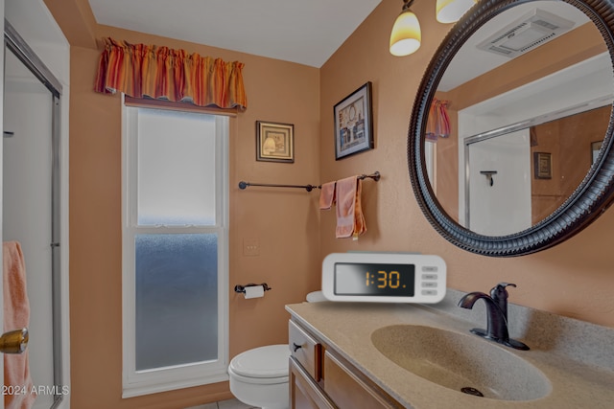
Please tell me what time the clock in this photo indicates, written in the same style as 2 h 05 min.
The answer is 1 h 30 min
